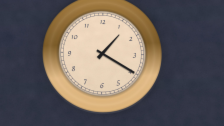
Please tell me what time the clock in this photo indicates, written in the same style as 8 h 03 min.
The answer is 1 h 20 min
